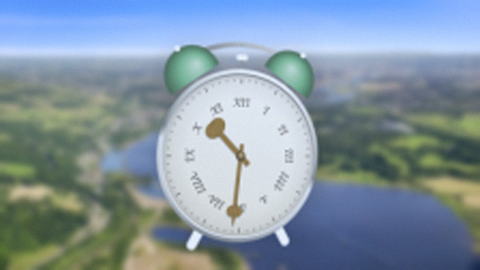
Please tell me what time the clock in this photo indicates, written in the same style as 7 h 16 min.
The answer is 10 h 31 min
